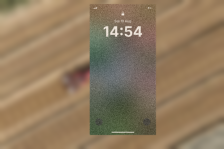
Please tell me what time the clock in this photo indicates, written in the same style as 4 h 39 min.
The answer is 14 h 54 min
